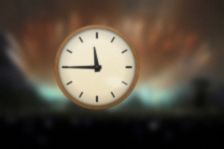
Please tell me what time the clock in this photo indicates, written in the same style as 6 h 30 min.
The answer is 11 h 45 min
